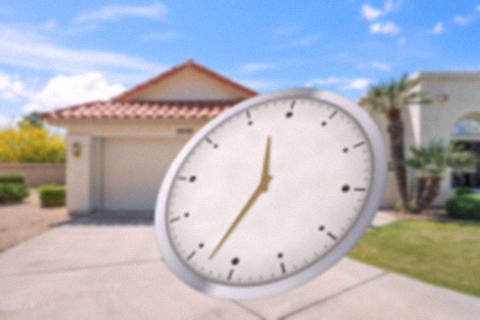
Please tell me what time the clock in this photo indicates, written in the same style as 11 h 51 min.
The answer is 11 h 33 min
